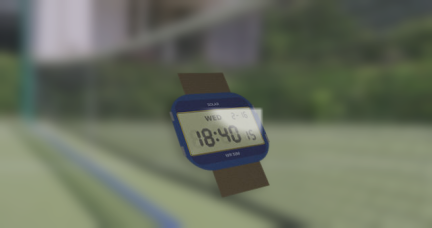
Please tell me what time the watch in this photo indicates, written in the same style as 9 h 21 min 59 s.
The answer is 18 h 40 min 15 s
